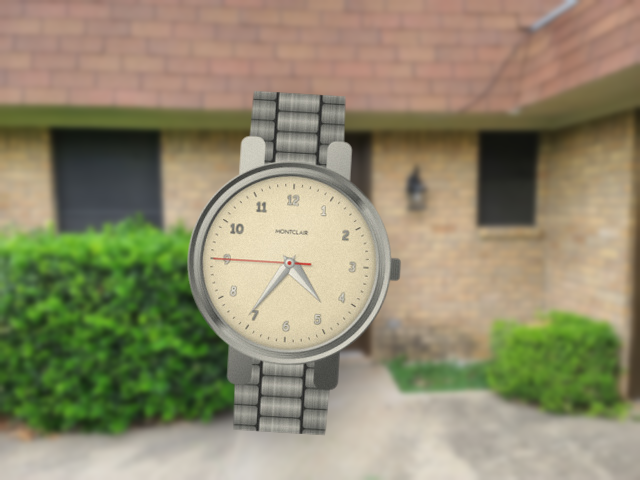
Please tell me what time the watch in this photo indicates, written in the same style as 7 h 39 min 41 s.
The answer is 4 h 35 min 45 s
